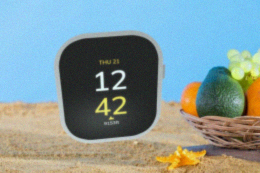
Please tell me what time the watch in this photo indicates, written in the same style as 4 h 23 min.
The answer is 12 h 42 min
